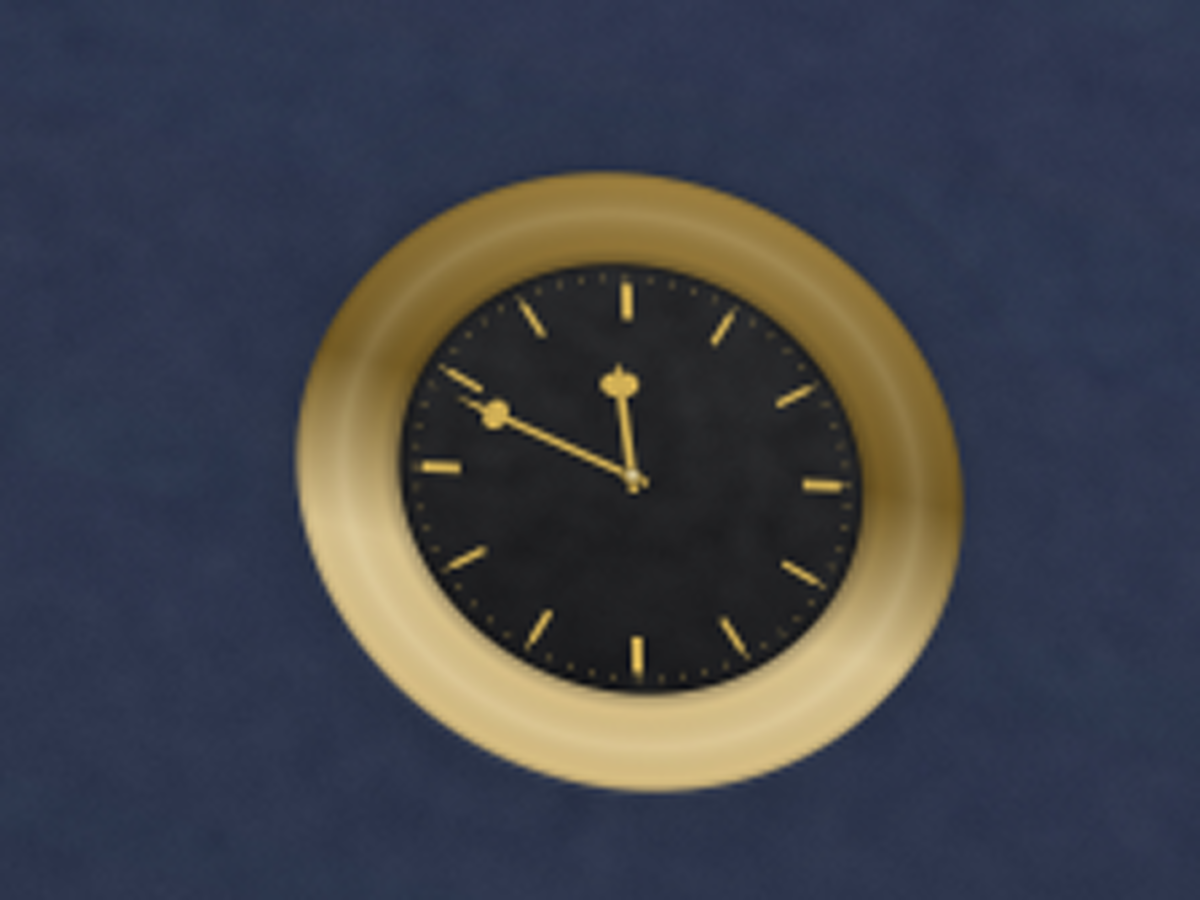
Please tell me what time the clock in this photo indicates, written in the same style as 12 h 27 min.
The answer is 11 h 49 min
